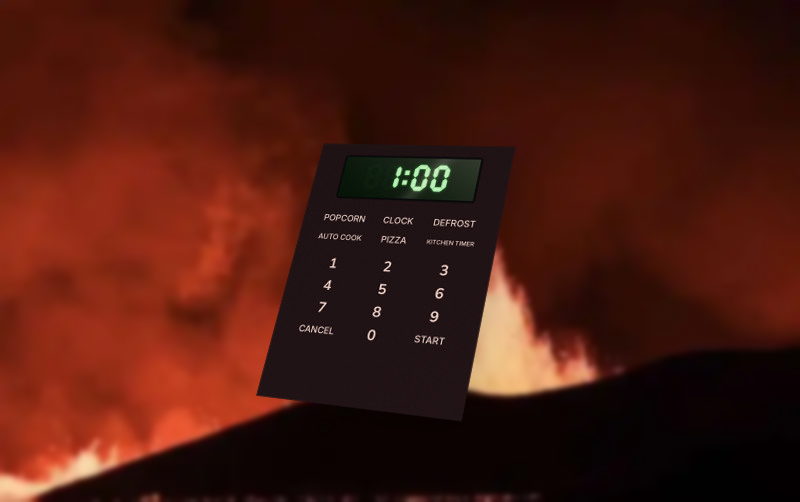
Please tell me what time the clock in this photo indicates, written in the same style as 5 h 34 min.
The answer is 1 h 00 min
